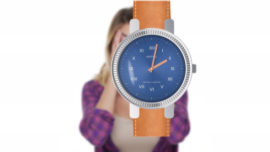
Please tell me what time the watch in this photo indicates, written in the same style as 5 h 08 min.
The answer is 2 h 02 min
